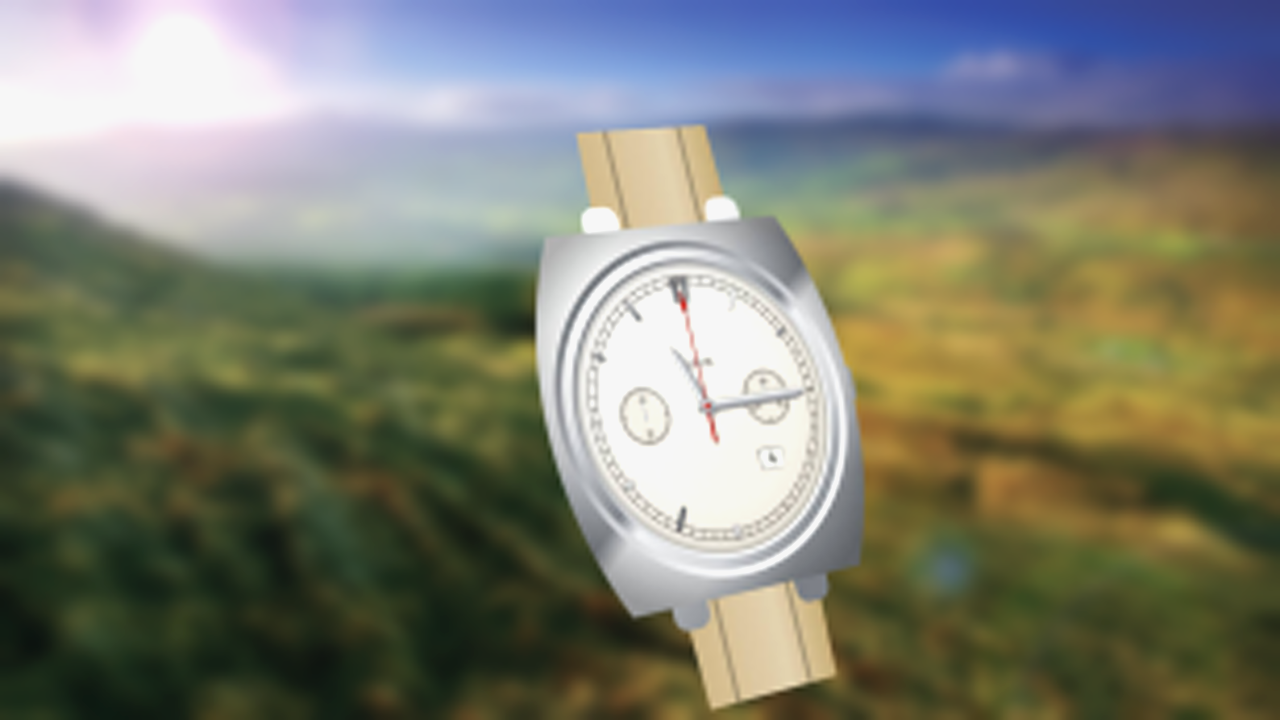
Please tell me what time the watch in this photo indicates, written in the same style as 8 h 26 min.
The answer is 11 h 15 min
